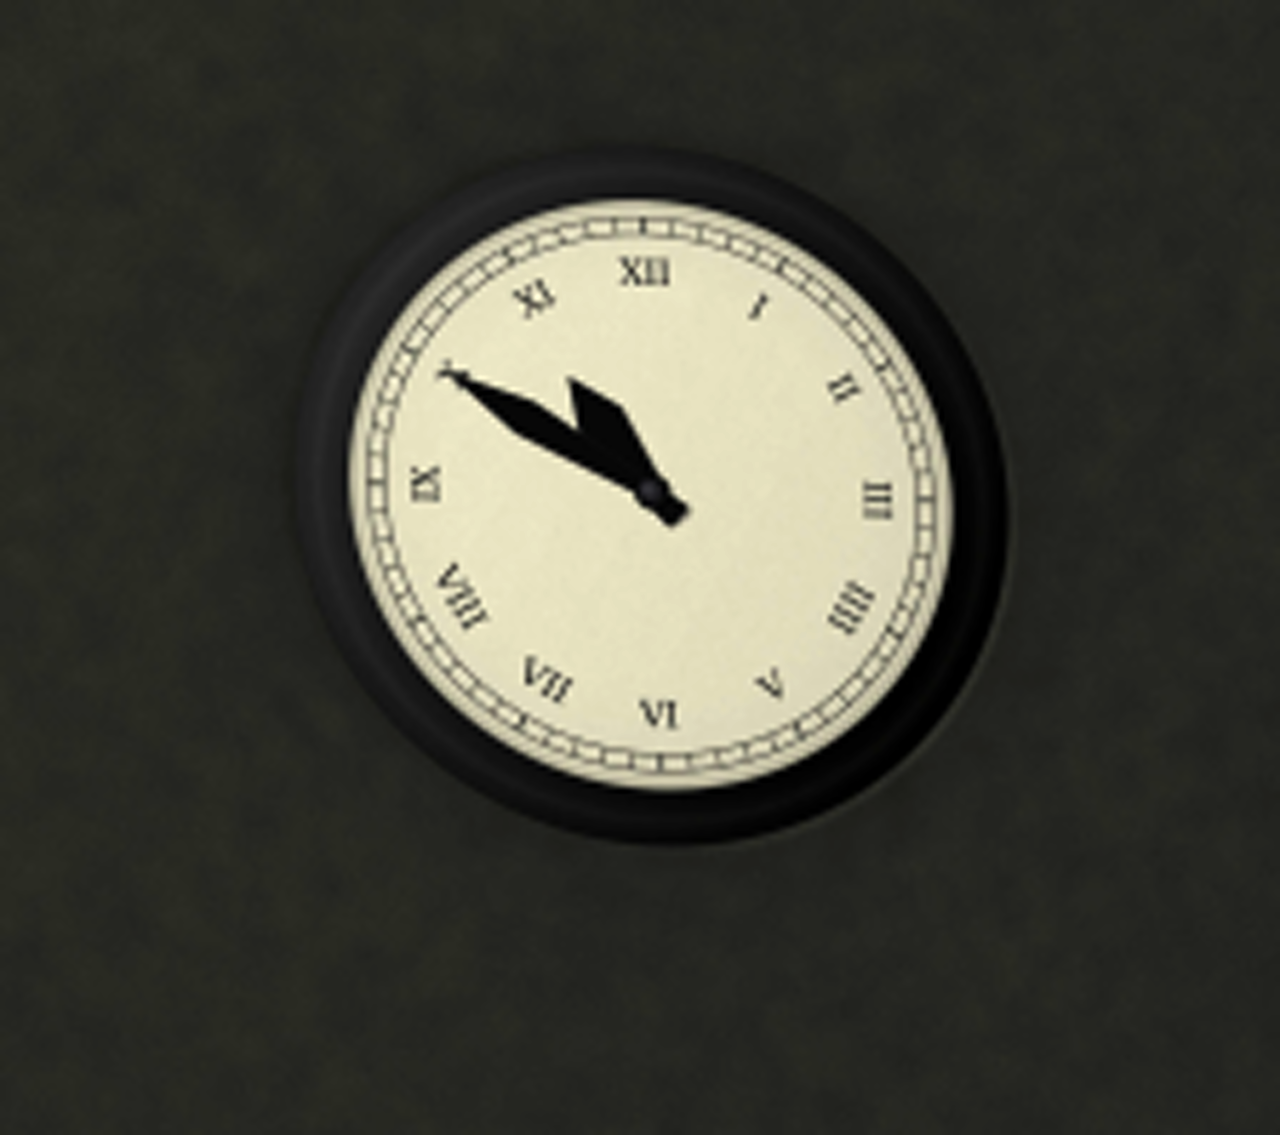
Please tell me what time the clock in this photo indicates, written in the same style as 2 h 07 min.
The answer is 10 h 50 min
